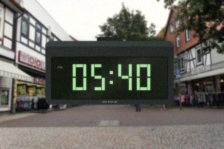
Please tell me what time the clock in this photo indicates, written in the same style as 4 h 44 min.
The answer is 5 h 40 min
